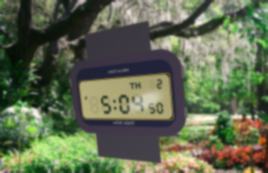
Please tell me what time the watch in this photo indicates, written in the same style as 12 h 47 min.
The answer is 5 h 04 min
